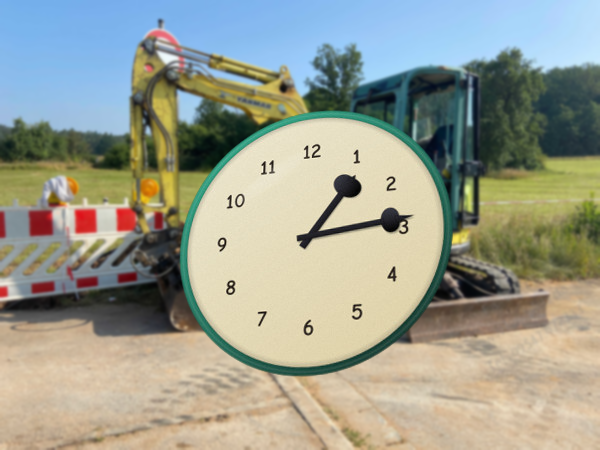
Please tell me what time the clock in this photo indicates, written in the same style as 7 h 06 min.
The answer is 1 h 14 min
